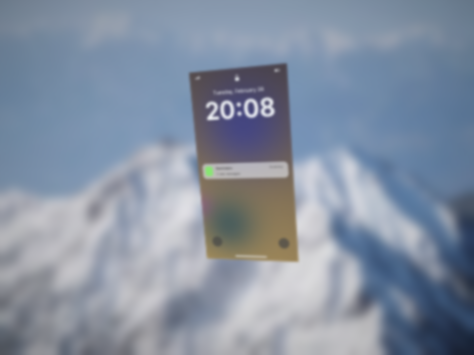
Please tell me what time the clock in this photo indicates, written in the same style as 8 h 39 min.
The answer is 20 h 08 min
